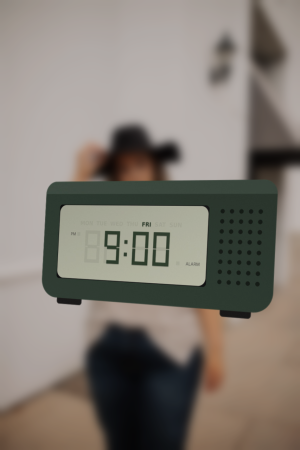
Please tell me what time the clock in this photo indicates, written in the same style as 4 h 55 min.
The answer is 9 h 00 min
